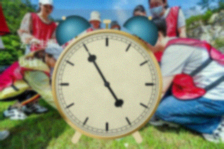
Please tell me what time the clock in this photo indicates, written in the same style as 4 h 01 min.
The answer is 4 h 55 min
